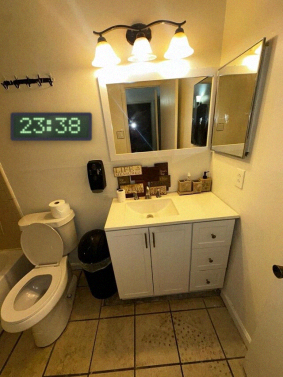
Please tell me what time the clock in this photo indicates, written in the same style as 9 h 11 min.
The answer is 23 h 38 min
